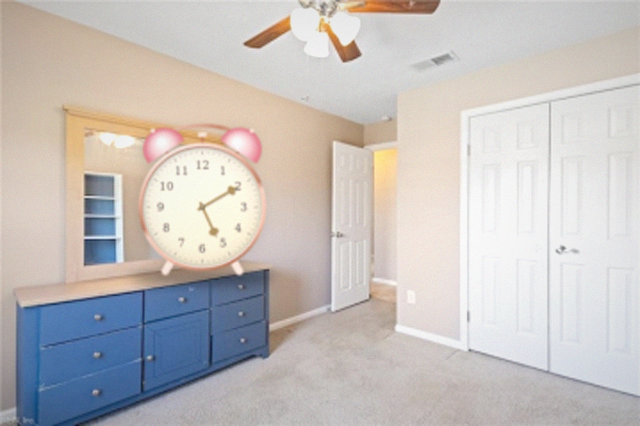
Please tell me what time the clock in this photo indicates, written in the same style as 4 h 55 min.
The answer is 5 h 10 min
